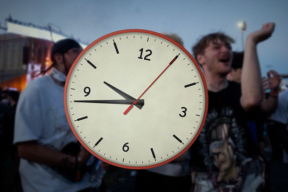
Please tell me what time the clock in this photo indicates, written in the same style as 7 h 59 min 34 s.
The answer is 9 h 43 min 05 s
